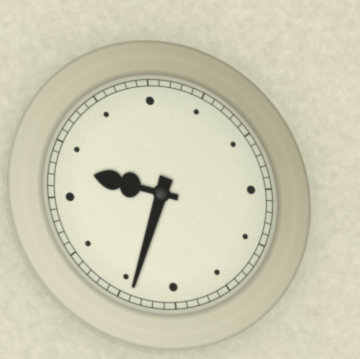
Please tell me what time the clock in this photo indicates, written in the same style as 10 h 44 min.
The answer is 9 h 34 min
